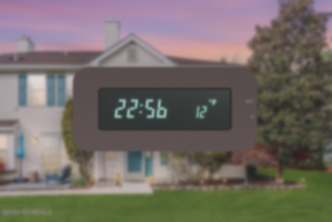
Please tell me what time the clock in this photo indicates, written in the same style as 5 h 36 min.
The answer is 22 h 56 min
